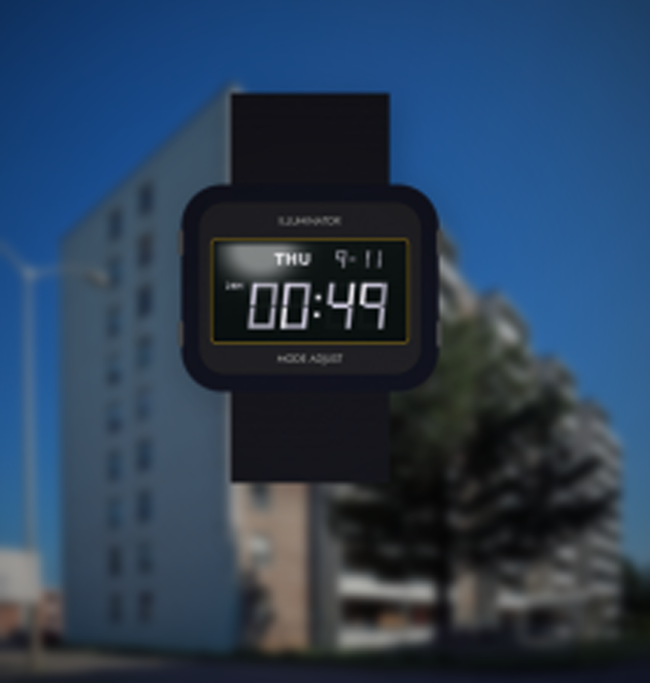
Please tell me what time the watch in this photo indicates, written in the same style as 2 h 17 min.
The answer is 0 h 49 min
